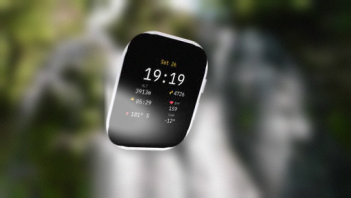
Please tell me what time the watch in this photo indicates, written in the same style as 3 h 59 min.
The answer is 19 h 19 min
